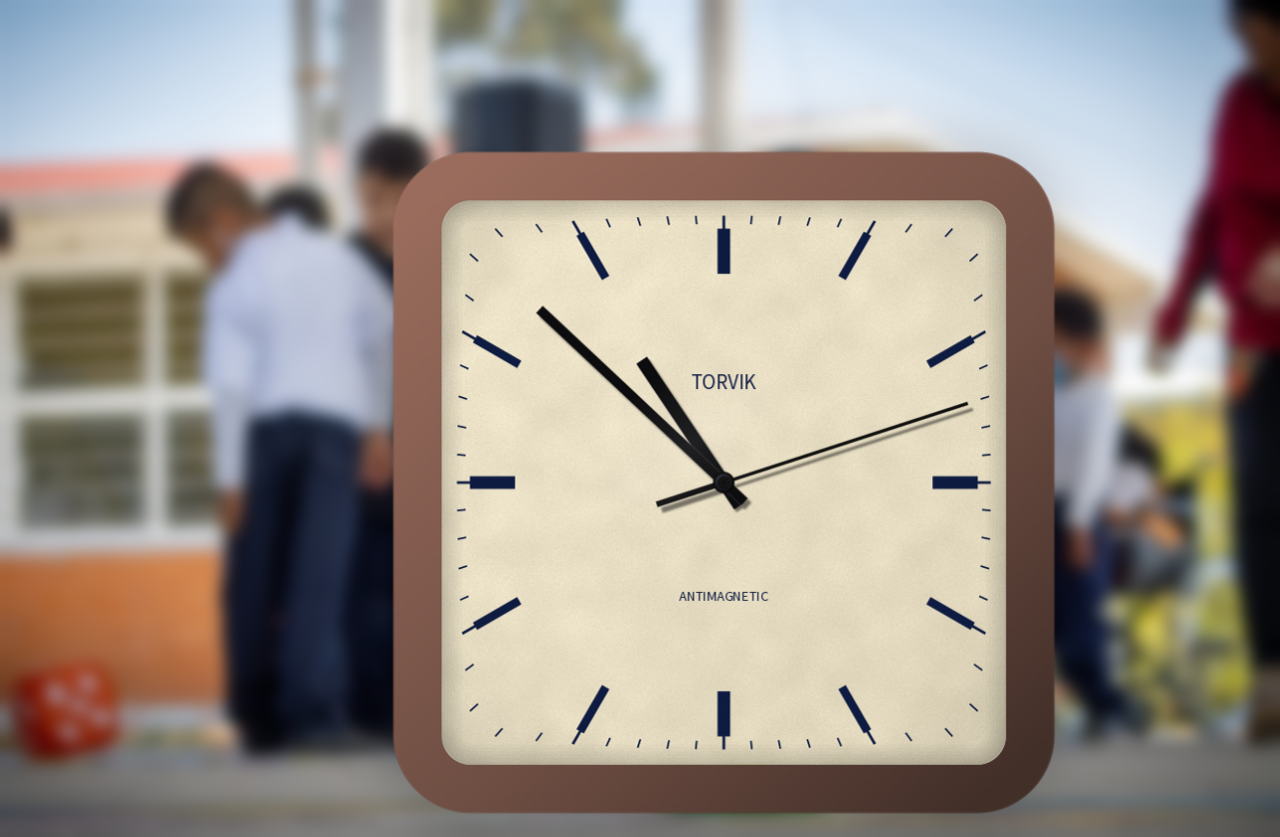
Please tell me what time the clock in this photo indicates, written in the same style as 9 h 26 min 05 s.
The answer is 10 h 52 min 12 s
